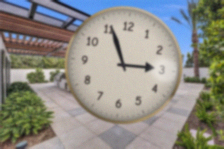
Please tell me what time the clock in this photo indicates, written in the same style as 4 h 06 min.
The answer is 2 h 56 min
